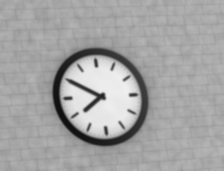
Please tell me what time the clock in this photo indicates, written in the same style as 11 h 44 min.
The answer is 7 h 50 min
